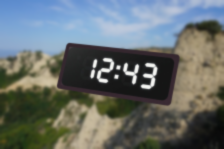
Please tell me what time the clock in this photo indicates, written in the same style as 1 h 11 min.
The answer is 12 h 43 min
